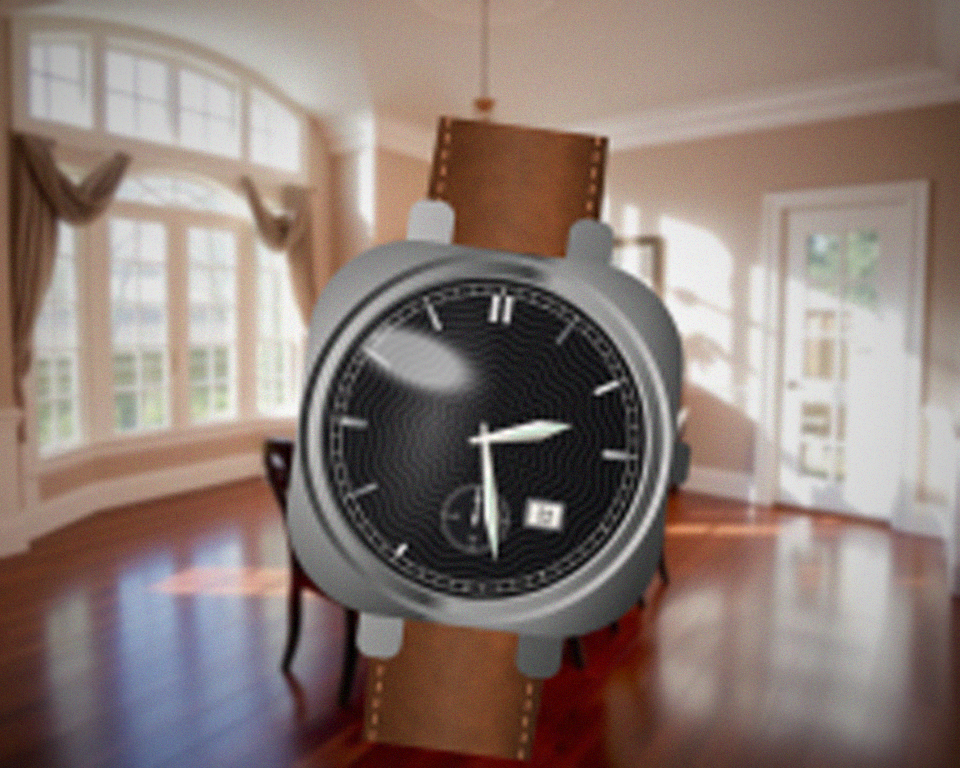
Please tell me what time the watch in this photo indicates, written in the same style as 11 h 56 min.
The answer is 2 h 28 min
